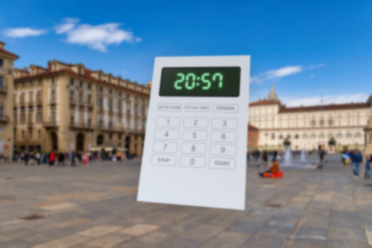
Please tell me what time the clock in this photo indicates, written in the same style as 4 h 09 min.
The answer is 20 h 57 min
